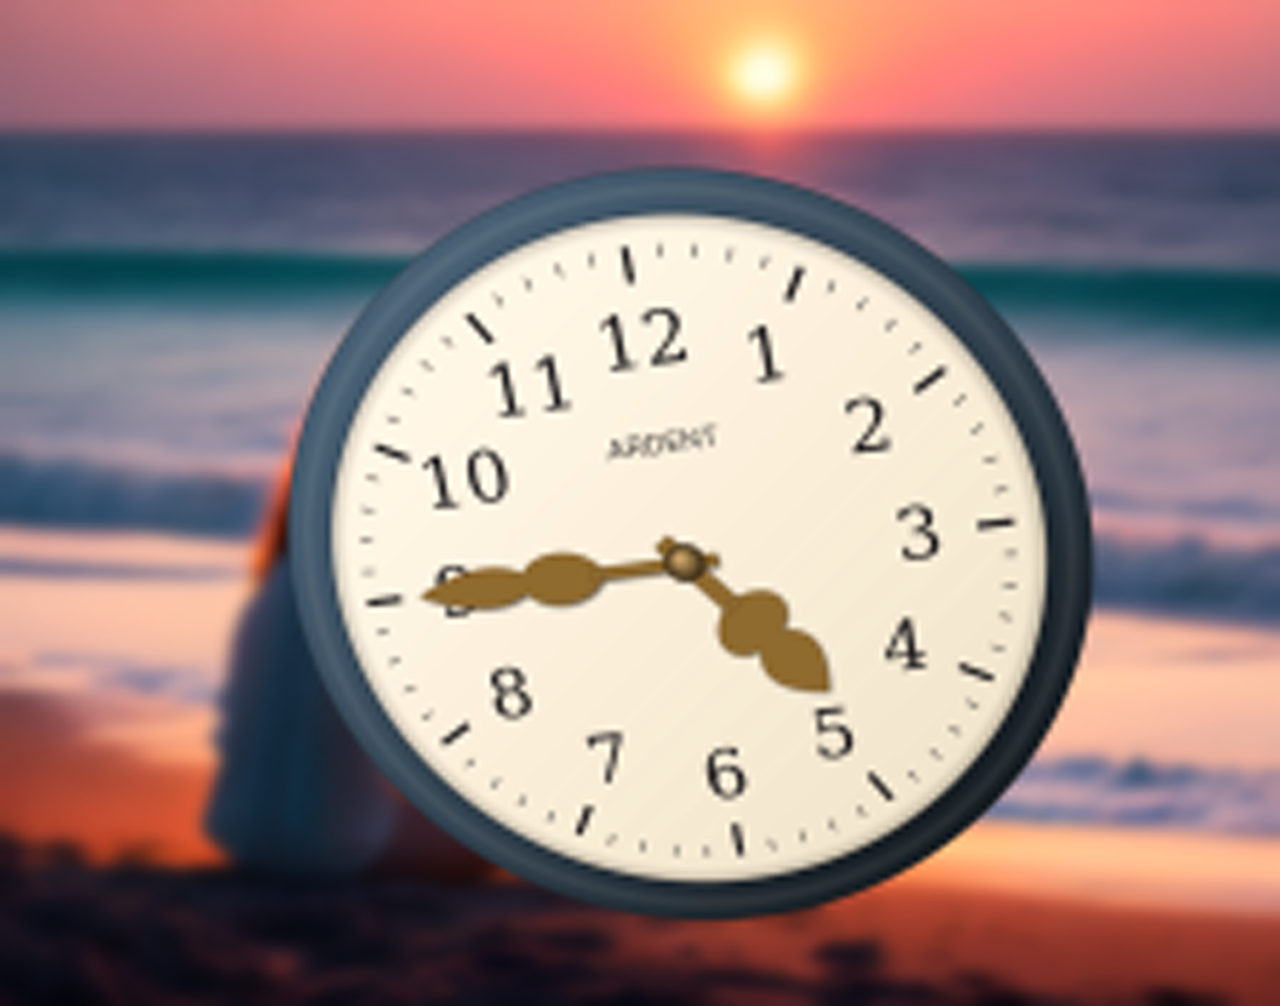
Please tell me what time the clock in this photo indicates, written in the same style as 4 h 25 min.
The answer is 4 h 45 min
